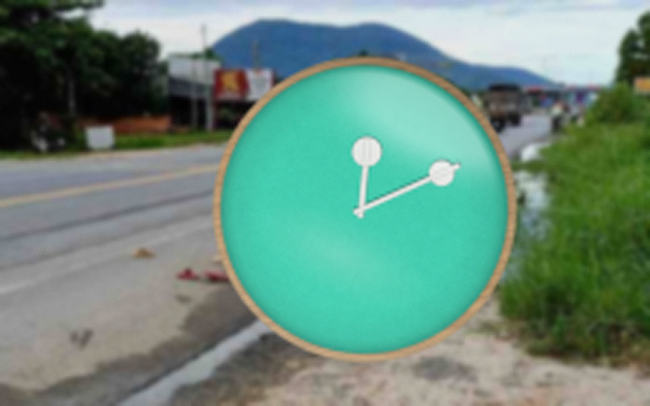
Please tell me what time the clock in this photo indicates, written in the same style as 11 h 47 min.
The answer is 12 h 11 min
